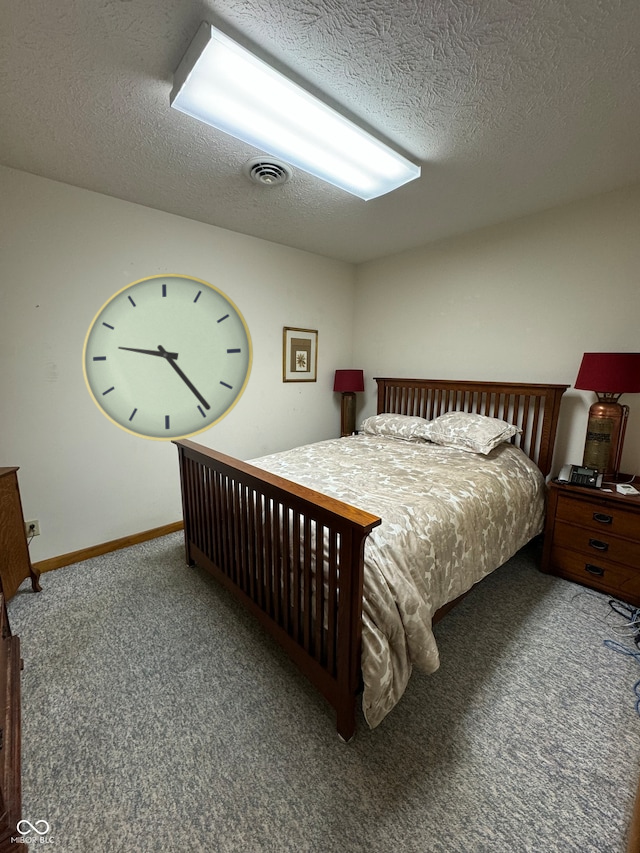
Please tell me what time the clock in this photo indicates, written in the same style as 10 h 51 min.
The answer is 9 h 24 min
